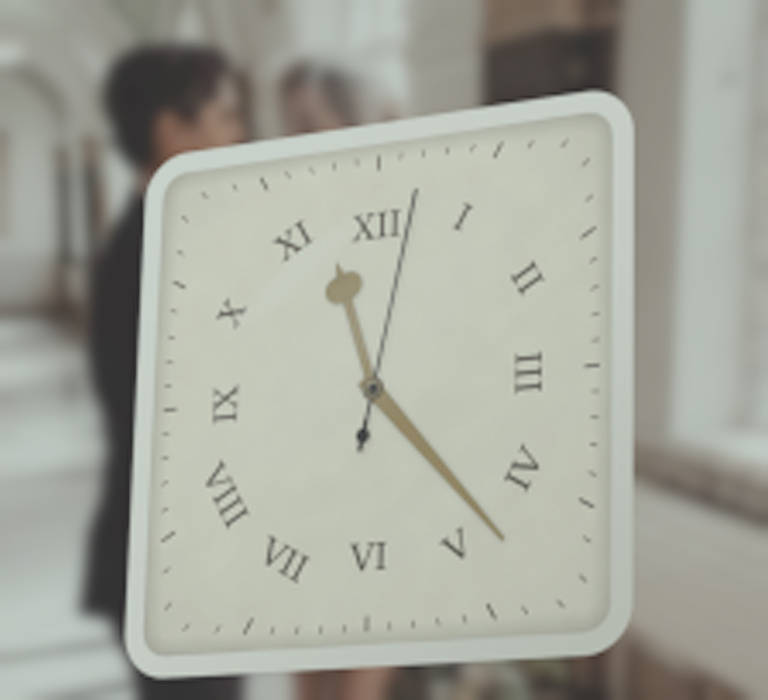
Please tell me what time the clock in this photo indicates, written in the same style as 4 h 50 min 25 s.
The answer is 11 h 23 min 02 s
